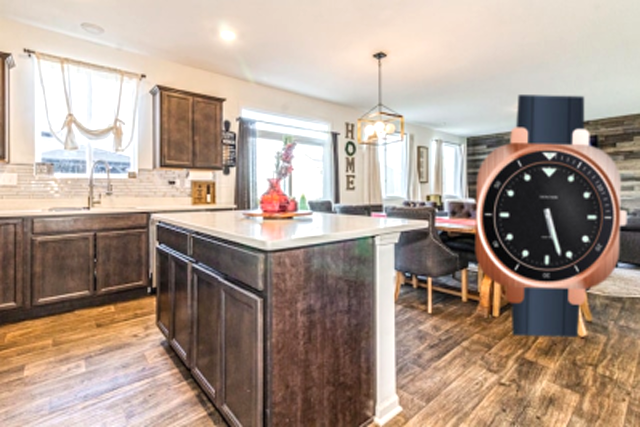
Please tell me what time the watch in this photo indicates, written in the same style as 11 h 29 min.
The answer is 5 h 27 min
